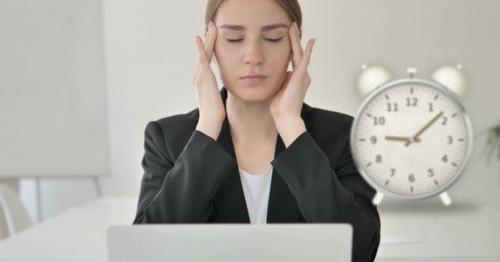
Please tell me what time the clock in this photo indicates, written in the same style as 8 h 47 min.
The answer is 9 h 08 min
